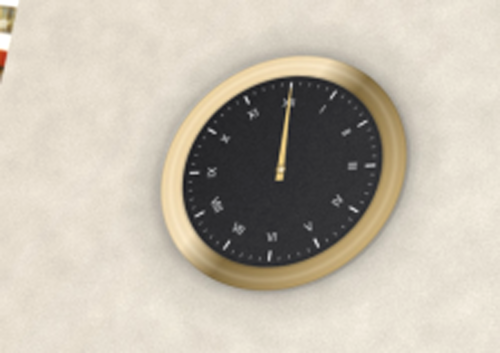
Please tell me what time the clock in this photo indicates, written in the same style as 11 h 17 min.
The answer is 12 h 00 min
